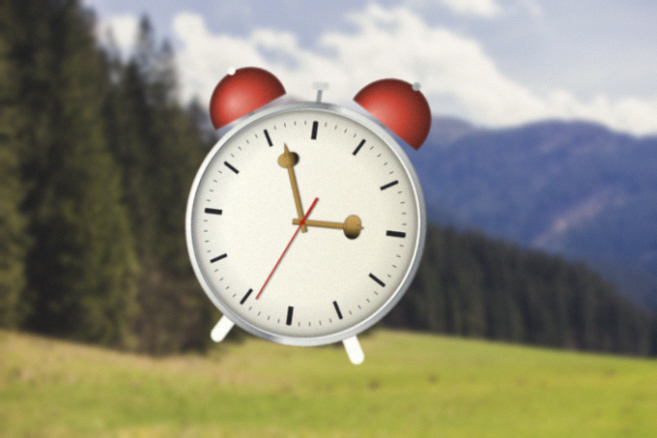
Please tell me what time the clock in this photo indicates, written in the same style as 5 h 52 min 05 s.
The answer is 2 h 56 min 34 s
